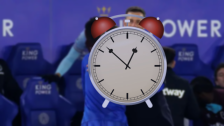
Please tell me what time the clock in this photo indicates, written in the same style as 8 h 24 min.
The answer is 12 h 52 min
